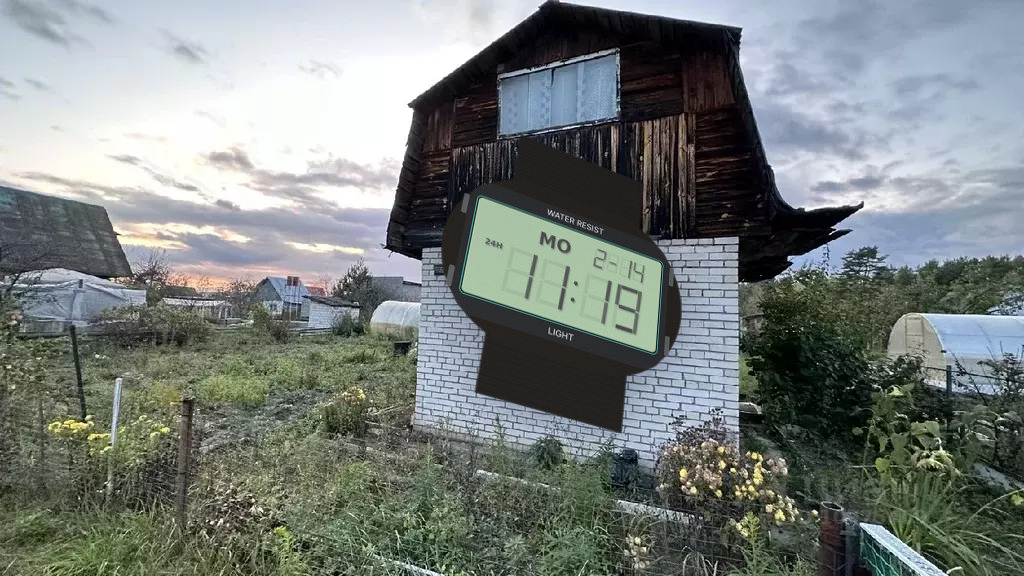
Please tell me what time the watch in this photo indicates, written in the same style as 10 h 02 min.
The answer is 11 h 19 min
